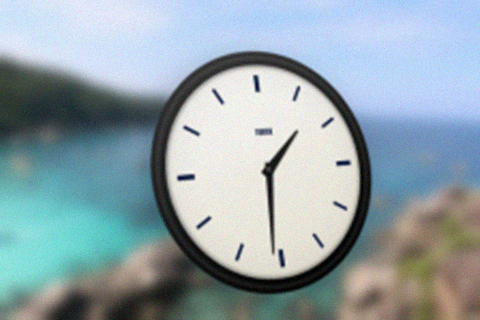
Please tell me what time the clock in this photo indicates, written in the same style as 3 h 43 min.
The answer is 1 h 31 min
